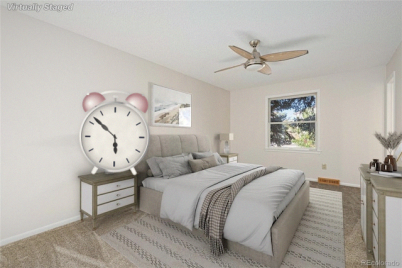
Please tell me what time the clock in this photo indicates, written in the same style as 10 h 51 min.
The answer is 5 h 52 min
